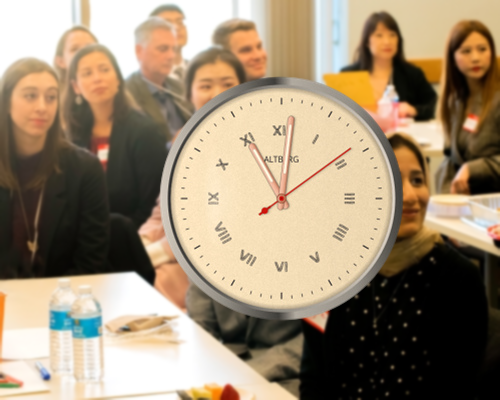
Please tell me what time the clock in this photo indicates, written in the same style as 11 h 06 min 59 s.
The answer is 11 h 01 min 09 s
